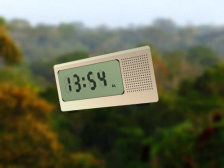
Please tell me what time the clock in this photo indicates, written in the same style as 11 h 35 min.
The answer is 13 h 54 min
